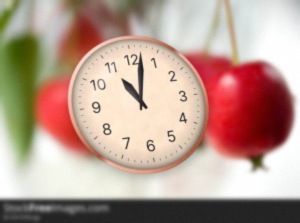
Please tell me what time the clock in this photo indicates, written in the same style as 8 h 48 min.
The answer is 11 h 02 min
